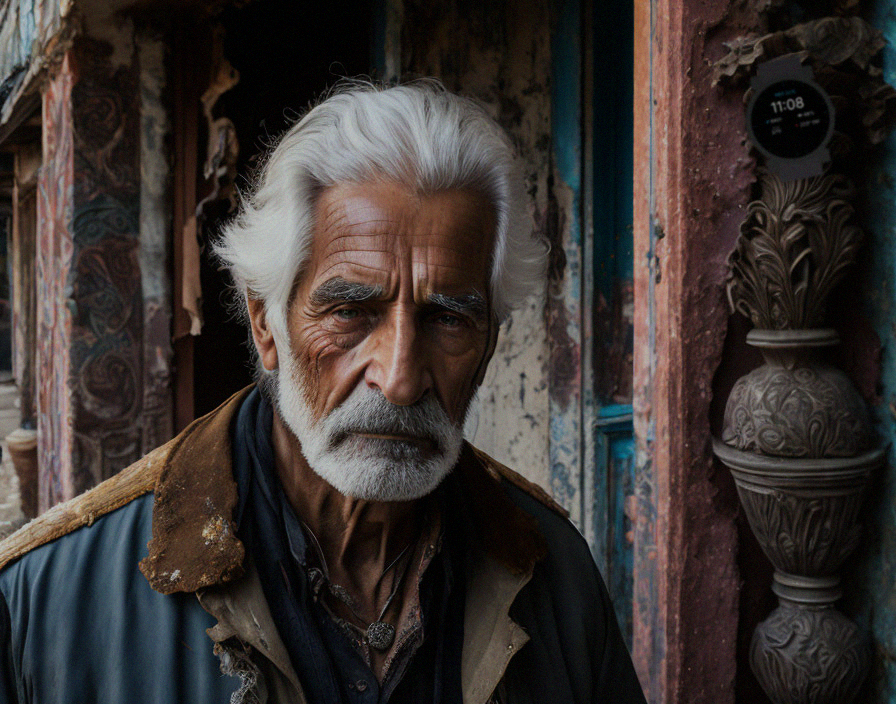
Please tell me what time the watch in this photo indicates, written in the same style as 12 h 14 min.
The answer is 11 h 08 min
